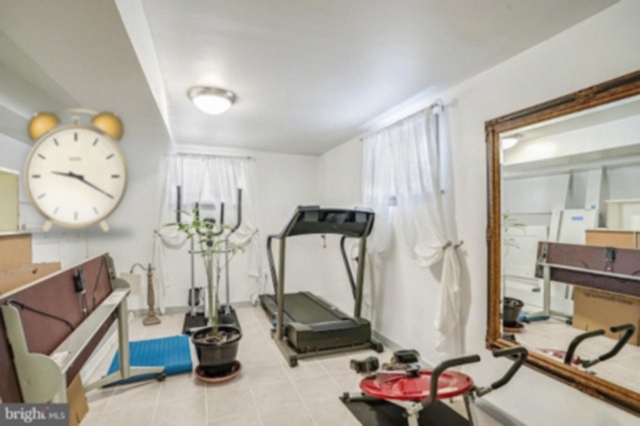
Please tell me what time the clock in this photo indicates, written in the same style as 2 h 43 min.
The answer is 9 h 20 min
